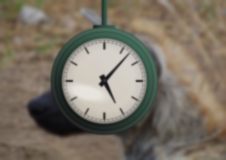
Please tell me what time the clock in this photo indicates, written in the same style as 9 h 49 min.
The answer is 5 h 07 min
